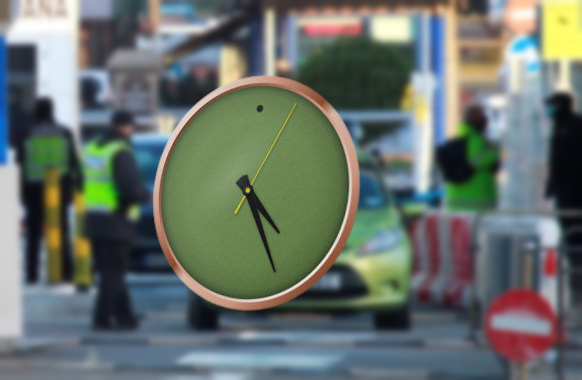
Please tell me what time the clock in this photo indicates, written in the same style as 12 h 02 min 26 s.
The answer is 4 h 25 min 04 s
